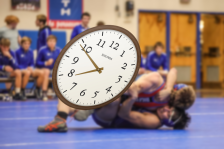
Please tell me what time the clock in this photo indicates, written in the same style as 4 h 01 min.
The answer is 7 h 49 min
